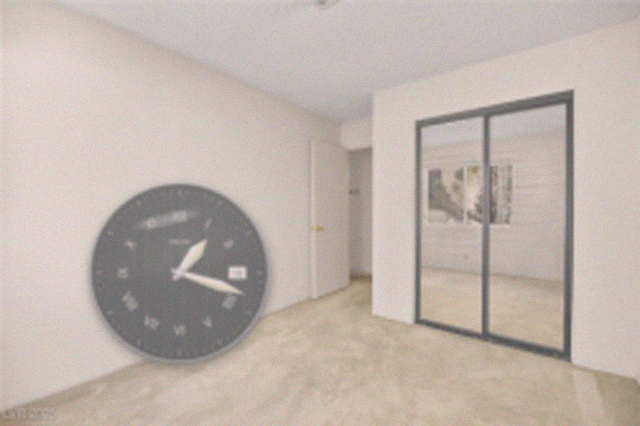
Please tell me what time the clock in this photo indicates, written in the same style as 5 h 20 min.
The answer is 1 h 18 min
